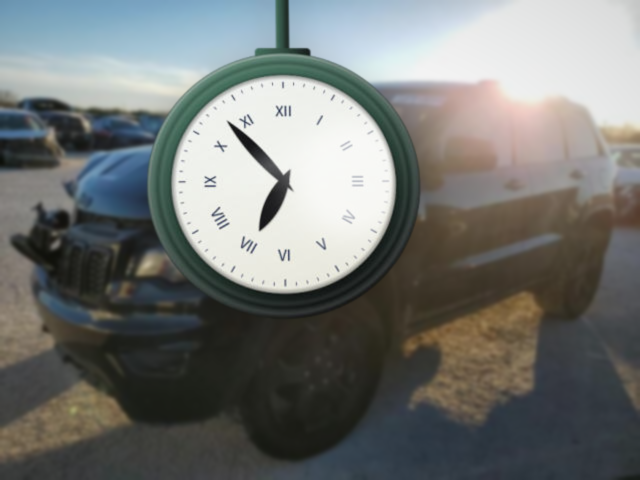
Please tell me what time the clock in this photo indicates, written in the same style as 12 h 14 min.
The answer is 6 h 53 min
